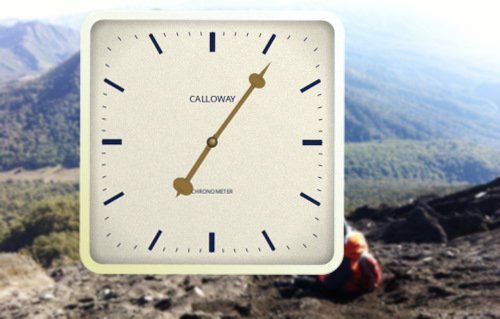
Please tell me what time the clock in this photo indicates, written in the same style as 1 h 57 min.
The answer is 7 h 06 min
